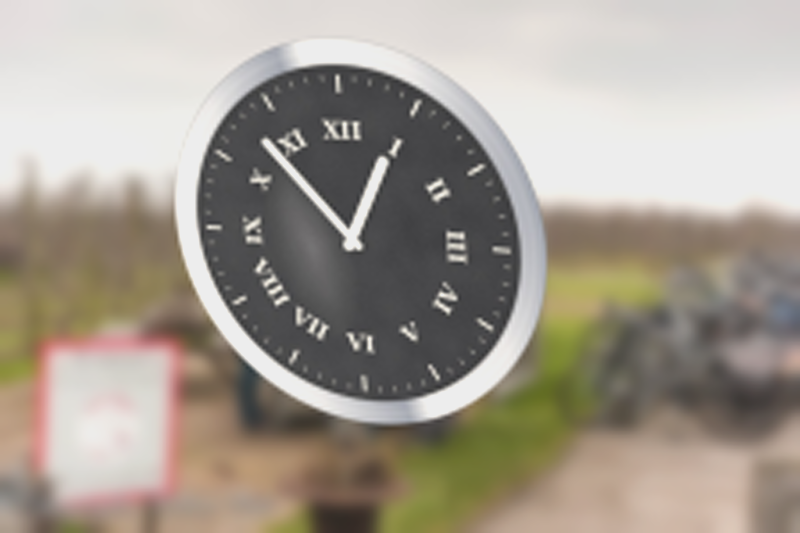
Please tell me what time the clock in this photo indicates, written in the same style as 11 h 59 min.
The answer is 12 h 53 min
